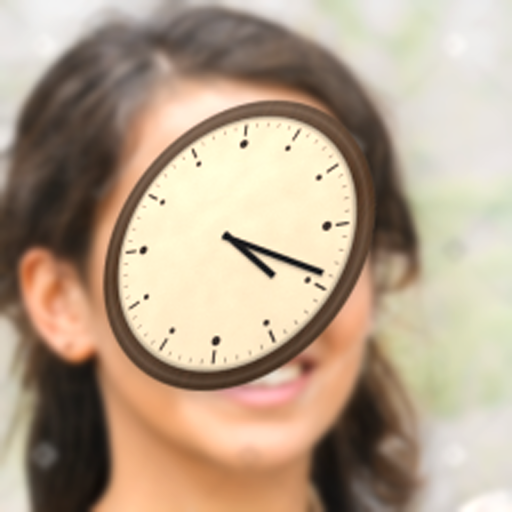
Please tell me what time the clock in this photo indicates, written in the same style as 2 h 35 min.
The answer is 4 h 19 min
